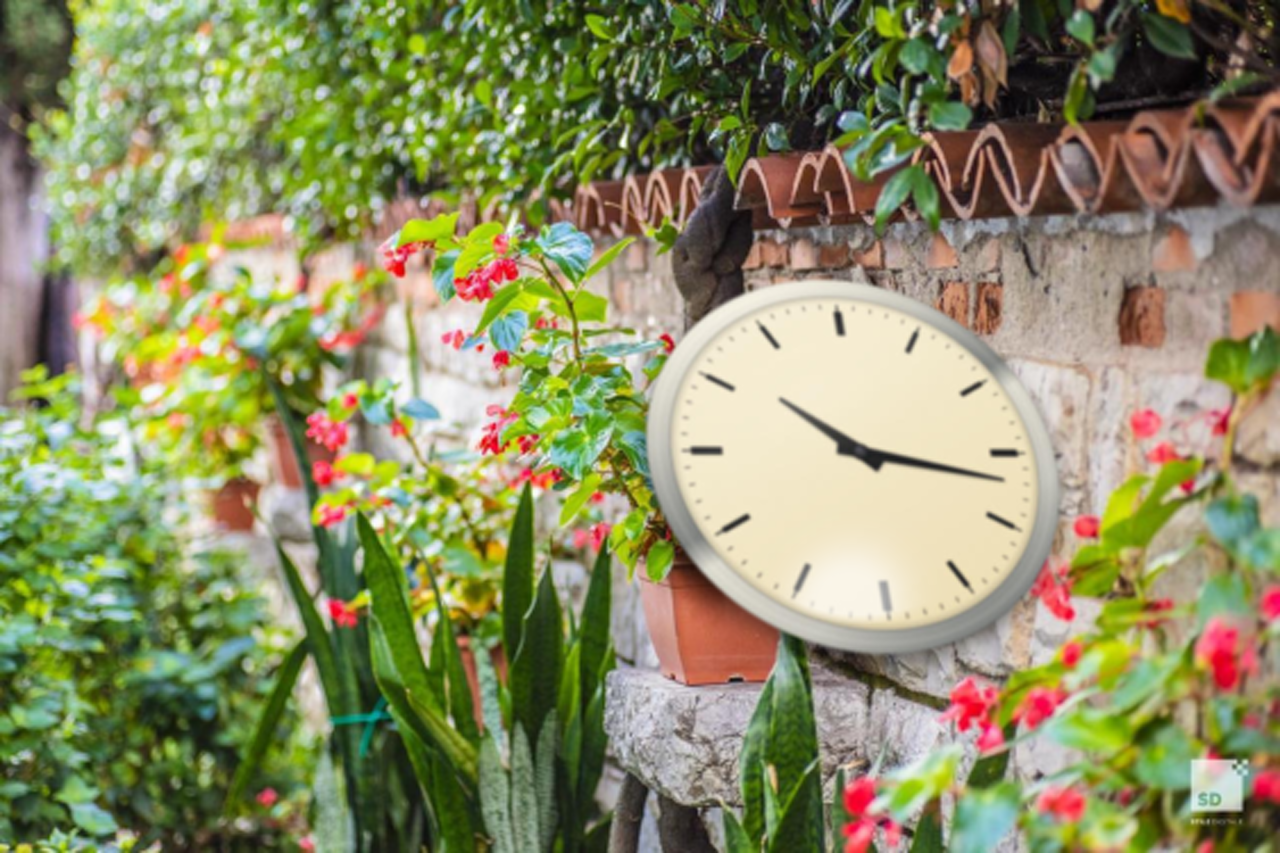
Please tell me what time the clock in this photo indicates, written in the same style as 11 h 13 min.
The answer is 10 h 17 min
